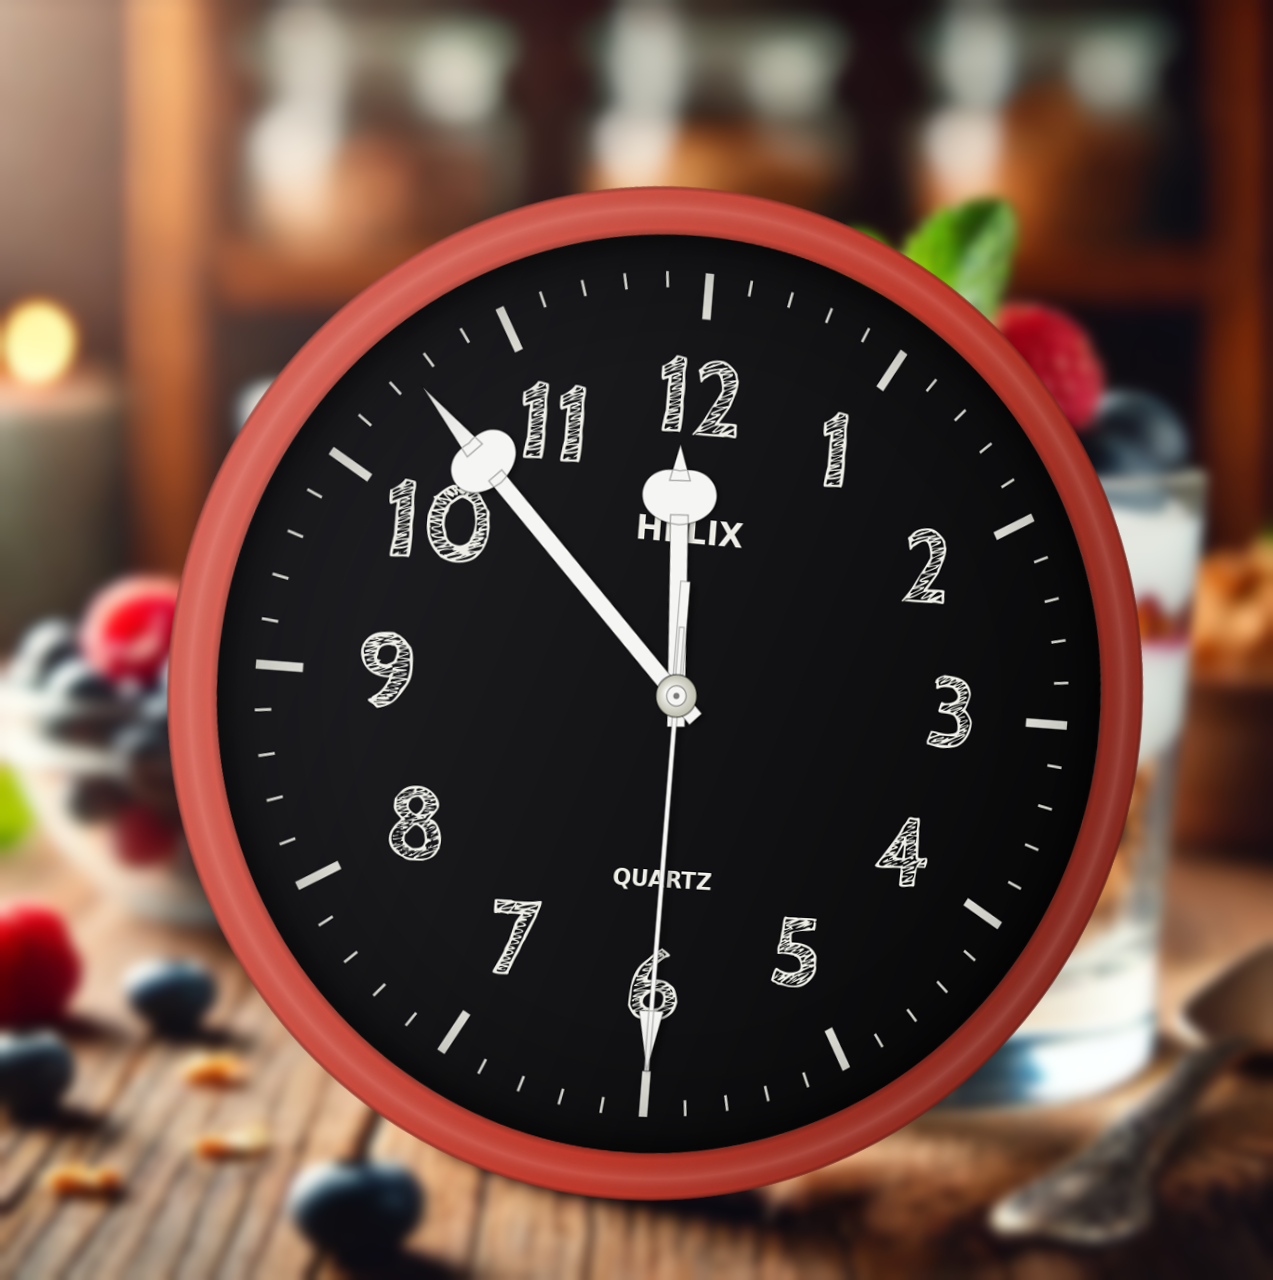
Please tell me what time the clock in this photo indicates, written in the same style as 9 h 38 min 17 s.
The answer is 11 h 52 min 30 s
